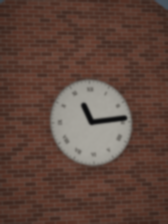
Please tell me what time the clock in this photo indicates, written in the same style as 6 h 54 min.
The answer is 11 h 14 min
